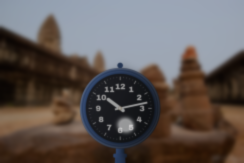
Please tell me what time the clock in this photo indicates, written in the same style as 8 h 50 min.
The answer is 10 h 13 min
